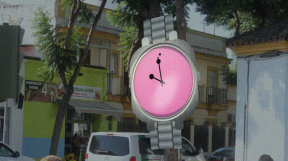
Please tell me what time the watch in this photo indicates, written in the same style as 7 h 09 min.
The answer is 9 h 59 min
